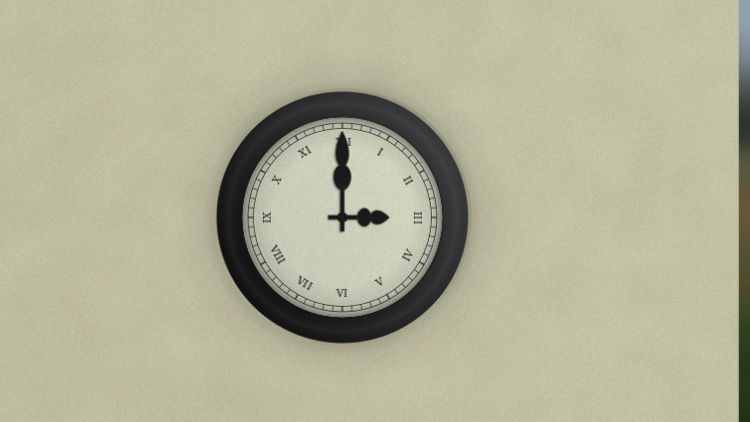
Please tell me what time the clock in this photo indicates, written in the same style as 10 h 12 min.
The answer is 3 h 00 min
